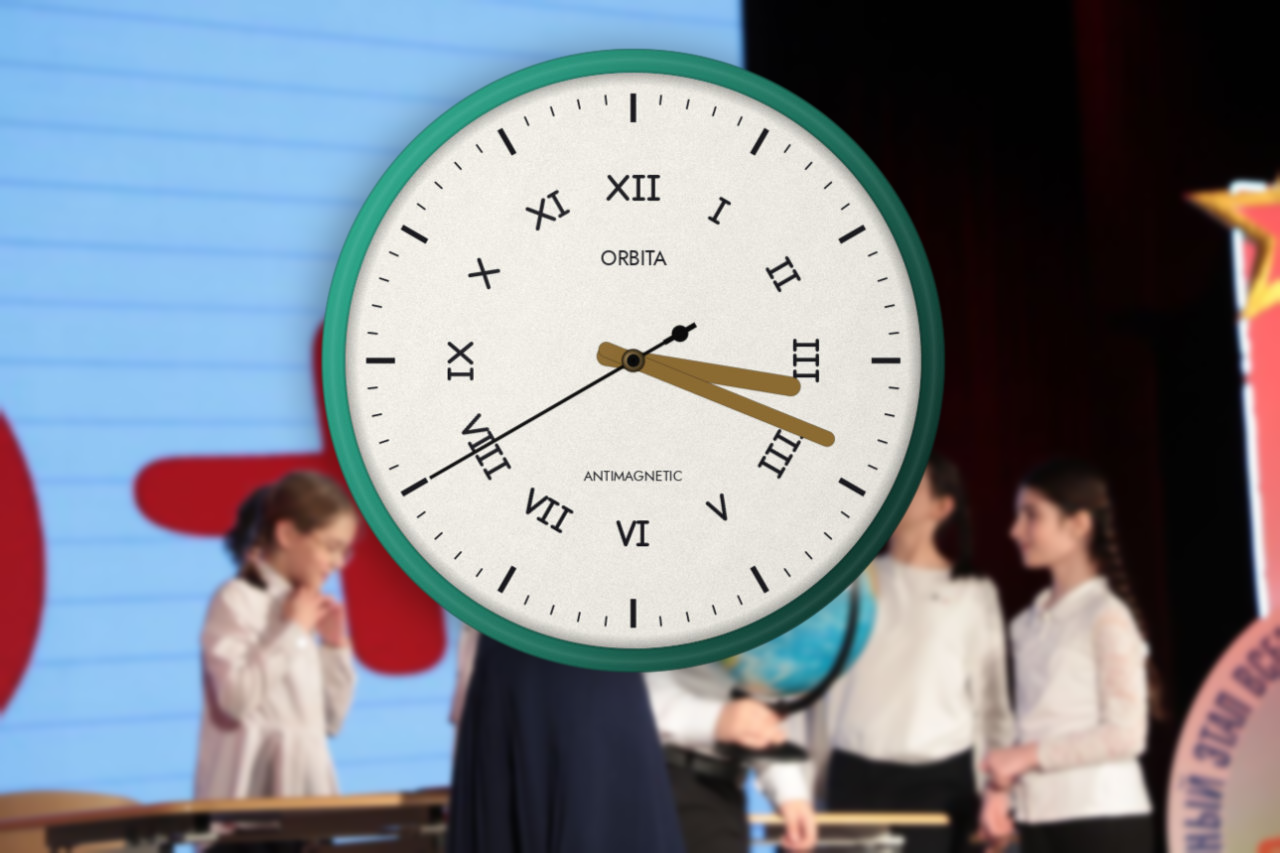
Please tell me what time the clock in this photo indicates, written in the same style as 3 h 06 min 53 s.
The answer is 3 h 18 min 40 s
